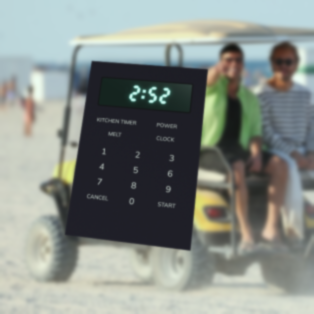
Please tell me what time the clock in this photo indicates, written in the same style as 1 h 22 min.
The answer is 2 h 52 min
